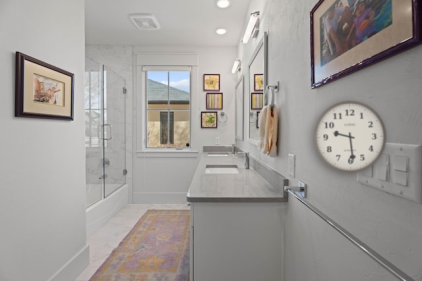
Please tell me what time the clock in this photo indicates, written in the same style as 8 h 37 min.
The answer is 9 h 29 min
